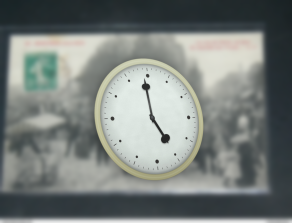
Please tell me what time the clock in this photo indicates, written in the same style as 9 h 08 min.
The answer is 4 h 59 min
